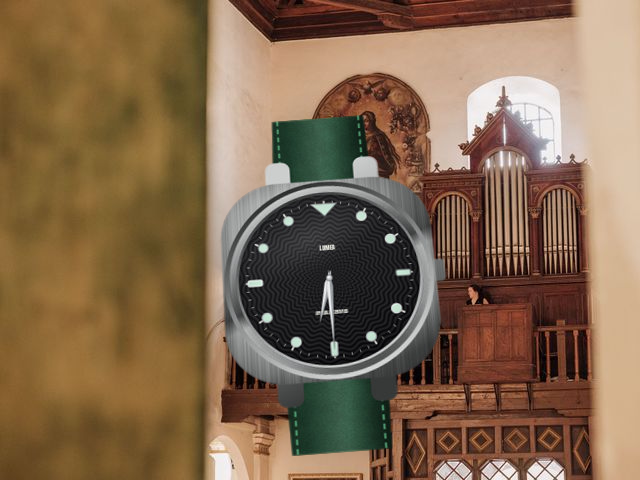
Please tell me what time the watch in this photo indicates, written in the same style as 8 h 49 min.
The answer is 6 h 30 min
